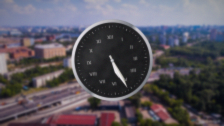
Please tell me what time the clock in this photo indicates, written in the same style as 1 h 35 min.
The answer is 5 h 26 min
